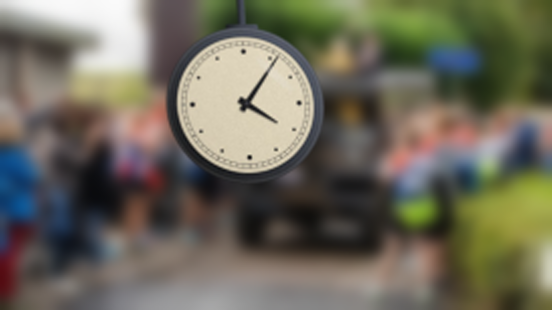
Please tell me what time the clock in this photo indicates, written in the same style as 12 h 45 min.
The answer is 4 h 06 min
